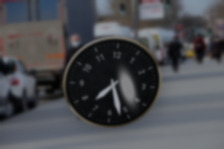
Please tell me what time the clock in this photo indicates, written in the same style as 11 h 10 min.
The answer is 7 h 27 min
